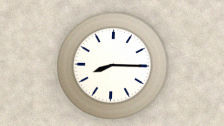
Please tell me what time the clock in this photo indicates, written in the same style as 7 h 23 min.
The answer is 8 h 15 min
